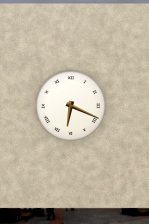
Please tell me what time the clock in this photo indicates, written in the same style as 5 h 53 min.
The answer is 6 h 19 min
